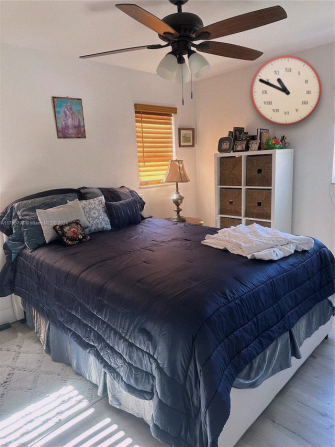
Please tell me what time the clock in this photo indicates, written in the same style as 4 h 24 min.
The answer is 10 h 49 min
